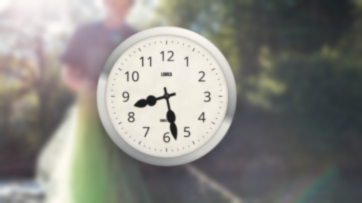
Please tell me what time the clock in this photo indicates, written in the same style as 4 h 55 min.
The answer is 8 h 28 min
